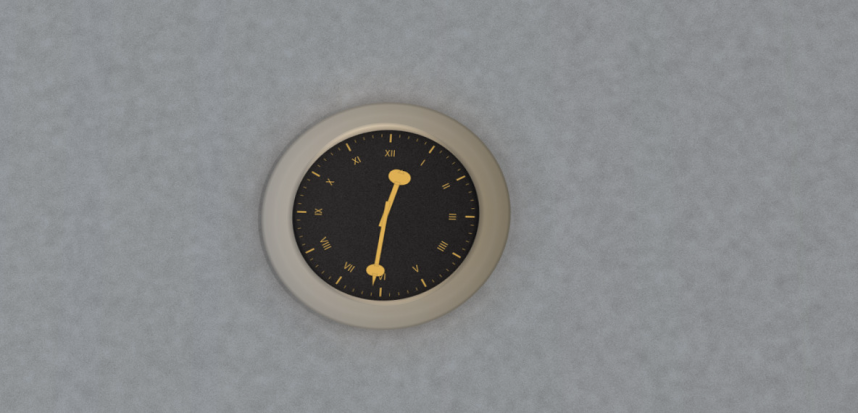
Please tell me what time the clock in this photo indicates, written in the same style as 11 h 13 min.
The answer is 12 h 31 min
